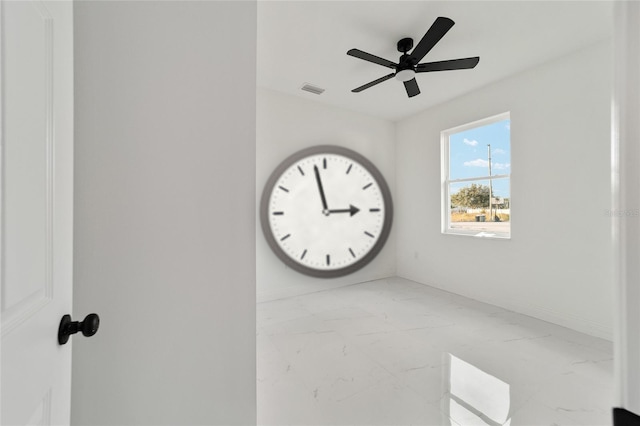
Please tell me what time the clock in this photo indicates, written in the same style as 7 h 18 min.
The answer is 2 h 58 min
